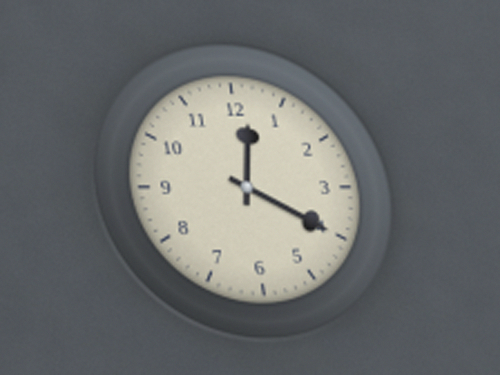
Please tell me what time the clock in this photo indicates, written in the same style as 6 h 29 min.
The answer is 12 h 20 min
